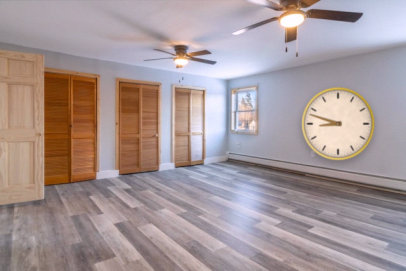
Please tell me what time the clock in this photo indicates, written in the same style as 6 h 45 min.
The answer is 8 h 48 min
